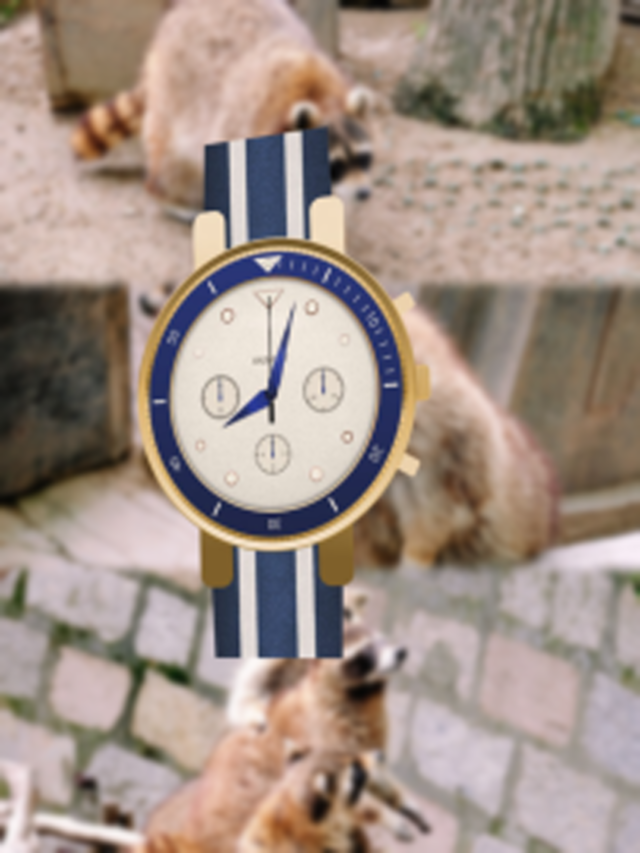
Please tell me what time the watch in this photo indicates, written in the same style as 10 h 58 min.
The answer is 8 h 03 min
